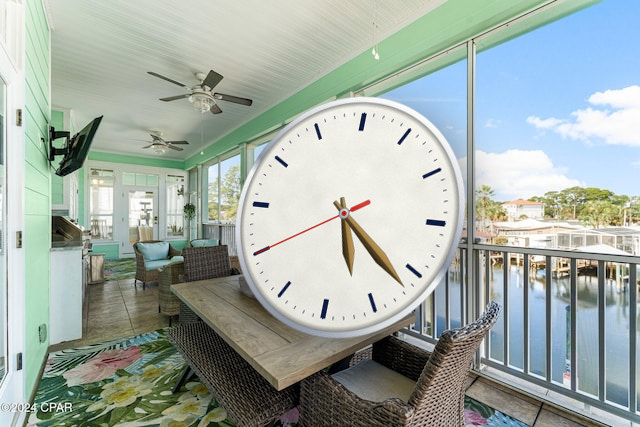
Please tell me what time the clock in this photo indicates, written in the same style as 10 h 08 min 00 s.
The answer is 5 h 21 min 40 s
